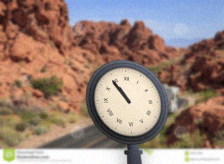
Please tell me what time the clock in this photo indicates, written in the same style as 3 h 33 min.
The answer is 10 h 54 min
